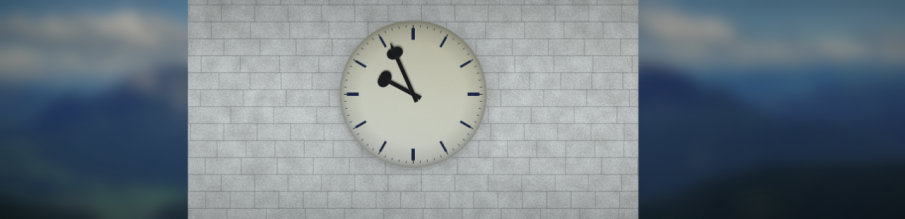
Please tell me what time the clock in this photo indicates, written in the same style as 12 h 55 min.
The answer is 9 h 56 min
